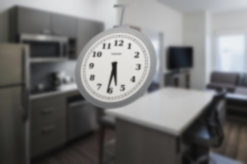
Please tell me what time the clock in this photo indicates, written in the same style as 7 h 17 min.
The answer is 5 h 31 min
